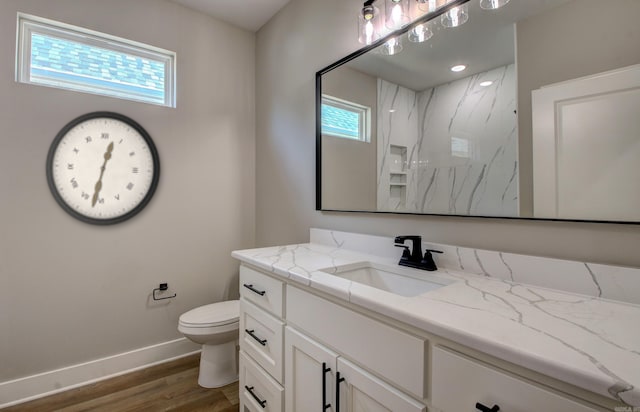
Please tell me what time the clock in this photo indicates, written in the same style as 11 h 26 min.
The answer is 12 h 32 min
